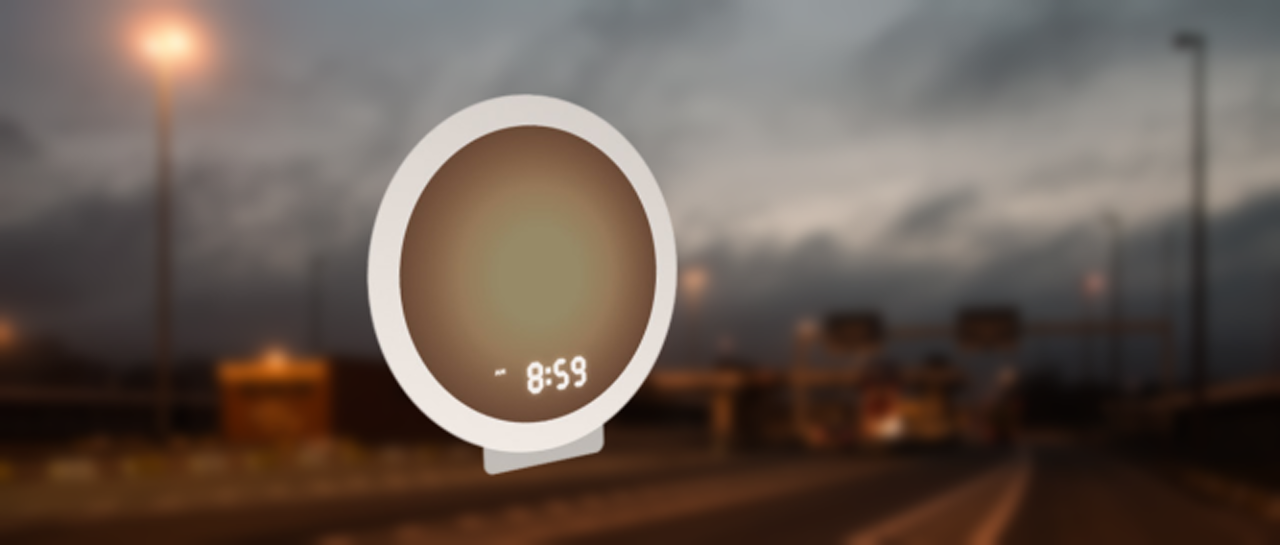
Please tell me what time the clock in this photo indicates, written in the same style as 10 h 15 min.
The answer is 8 h 59 min
